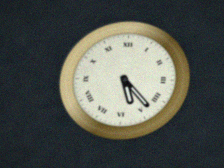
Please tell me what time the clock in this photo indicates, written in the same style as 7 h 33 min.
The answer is 5 h 23 min
